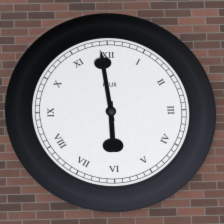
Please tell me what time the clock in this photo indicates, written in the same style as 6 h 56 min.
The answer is 5 h 59 min
